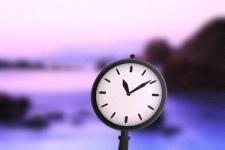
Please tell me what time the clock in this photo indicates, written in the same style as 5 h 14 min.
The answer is 11 h 09 min
